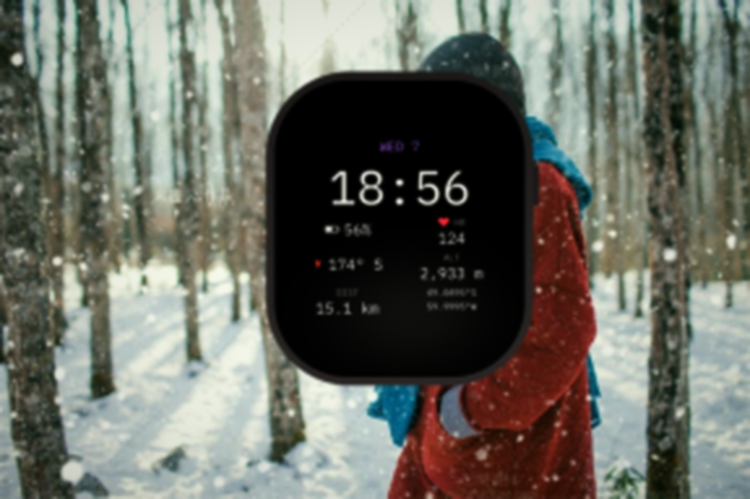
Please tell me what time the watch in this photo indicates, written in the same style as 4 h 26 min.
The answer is 18 h 56 min
